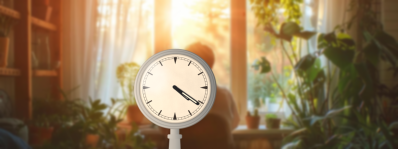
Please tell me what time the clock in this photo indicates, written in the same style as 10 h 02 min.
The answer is 4 h 21 min
